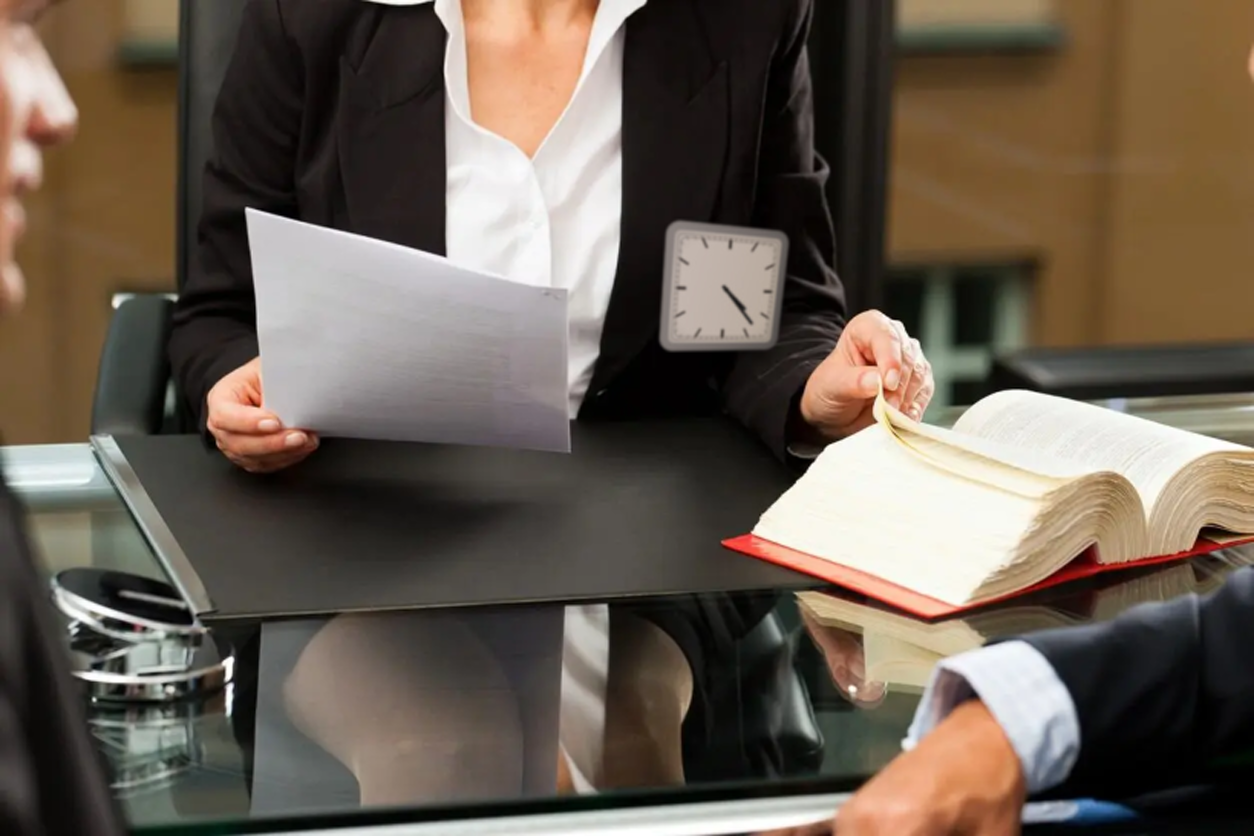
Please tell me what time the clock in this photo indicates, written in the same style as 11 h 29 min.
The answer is 4 h 23 min
